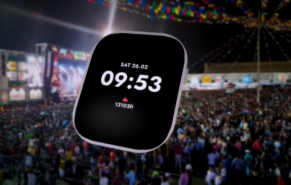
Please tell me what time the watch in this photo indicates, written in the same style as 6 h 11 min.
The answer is 9 h 53 min
